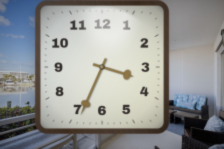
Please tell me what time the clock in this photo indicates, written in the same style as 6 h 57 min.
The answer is 3 h 34 min
